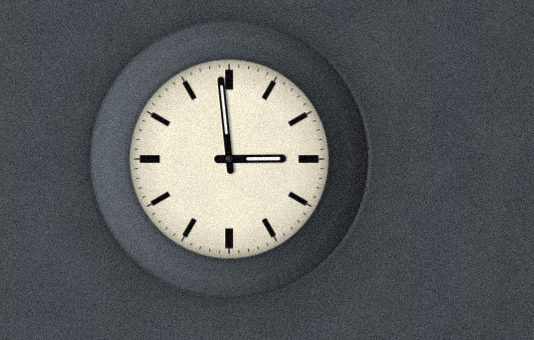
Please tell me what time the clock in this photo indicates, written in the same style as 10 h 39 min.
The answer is 2 h 59 min
